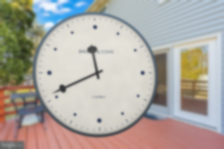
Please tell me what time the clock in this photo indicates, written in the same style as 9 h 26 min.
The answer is 11 h 41 min
